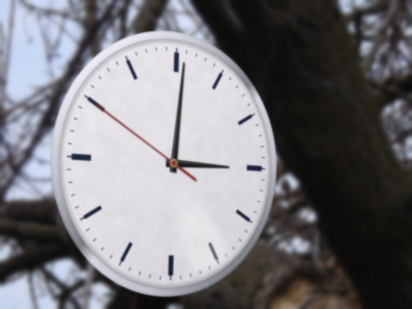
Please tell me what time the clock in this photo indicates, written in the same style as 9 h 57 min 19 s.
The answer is 3 h 00 min 50 s
